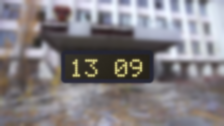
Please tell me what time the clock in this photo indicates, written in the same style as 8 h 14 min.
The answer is 13 h 09 min
